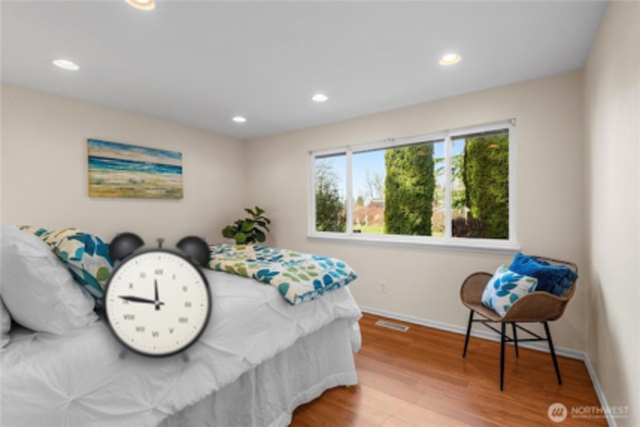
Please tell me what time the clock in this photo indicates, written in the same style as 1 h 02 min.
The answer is 11 h 46 min
